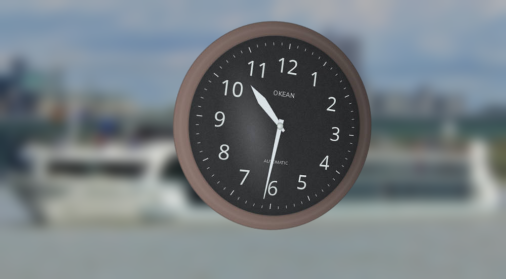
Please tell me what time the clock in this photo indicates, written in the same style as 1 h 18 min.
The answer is 10 h 31 min
